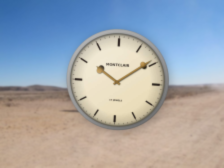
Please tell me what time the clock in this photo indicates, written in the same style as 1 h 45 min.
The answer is 10 h 09 min
